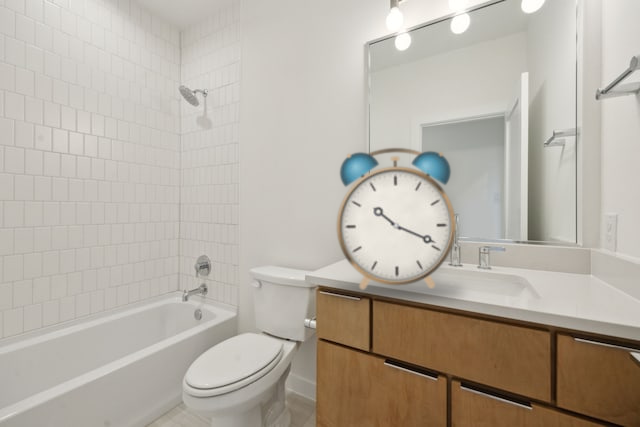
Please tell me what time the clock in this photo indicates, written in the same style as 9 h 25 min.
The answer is 10 h 19 min
